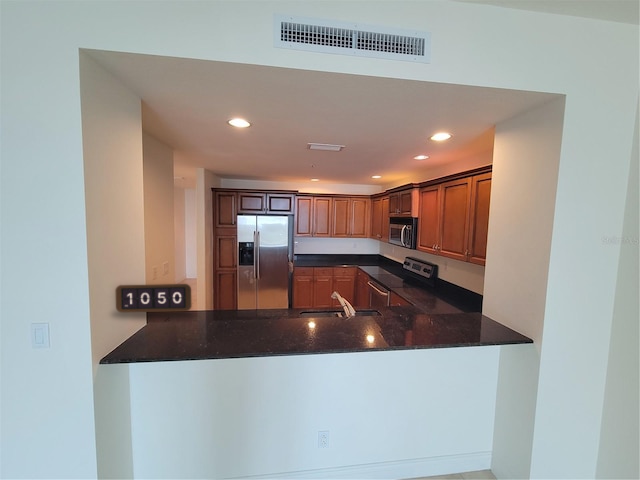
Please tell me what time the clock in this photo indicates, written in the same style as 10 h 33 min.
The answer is 10 h 50 min
